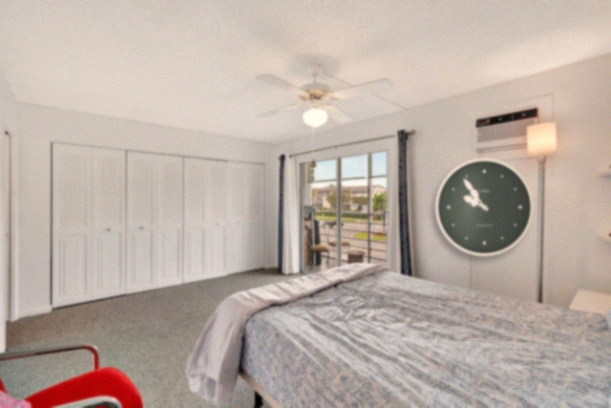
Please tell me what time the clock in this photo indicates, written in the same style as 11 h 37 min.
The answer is 9 h 54 min
